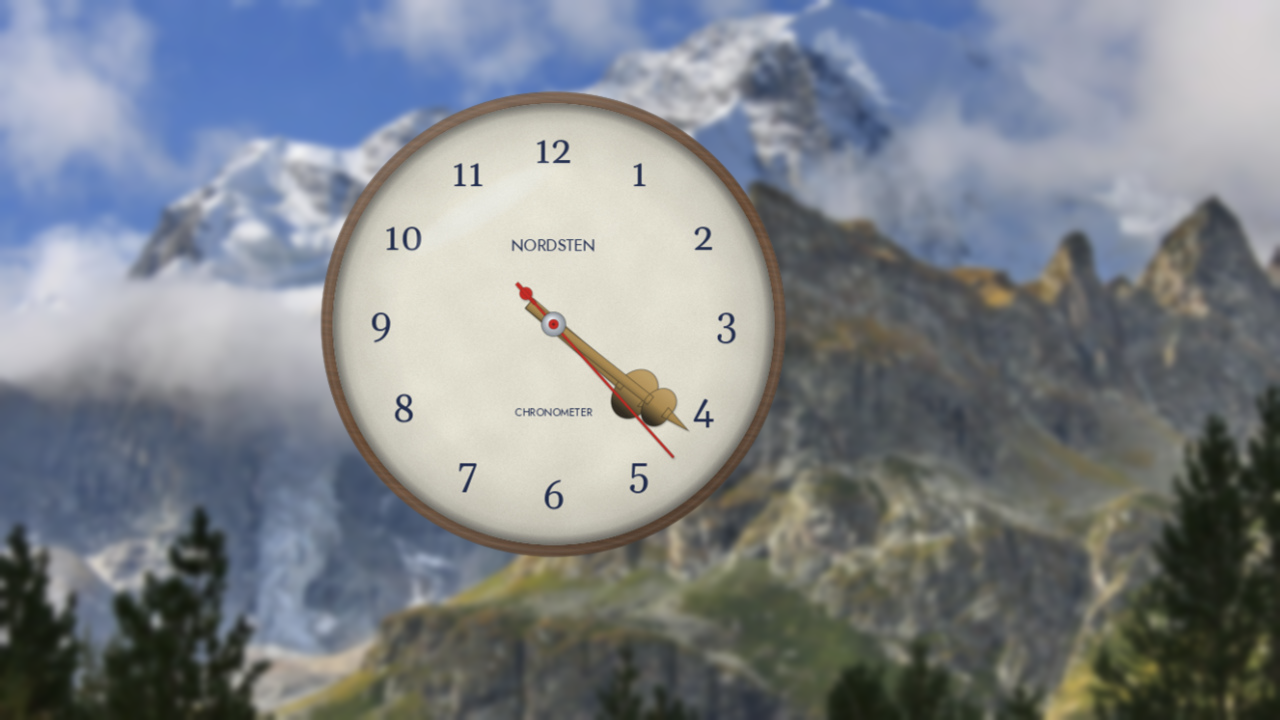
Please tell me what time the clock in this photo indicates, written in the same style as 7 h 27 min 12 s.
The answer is 4 h 21 min 23 s
